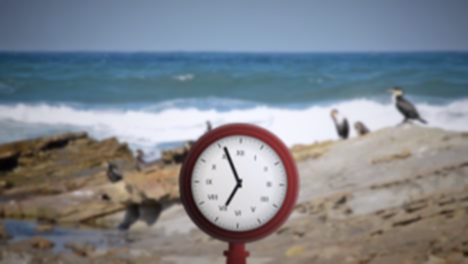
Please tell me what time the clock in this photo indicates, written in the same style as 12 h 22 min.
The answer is 6 h 56 min
